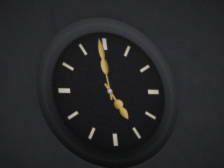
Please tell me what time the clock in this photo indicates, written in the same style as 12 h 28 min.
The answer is 4 h 59 min
